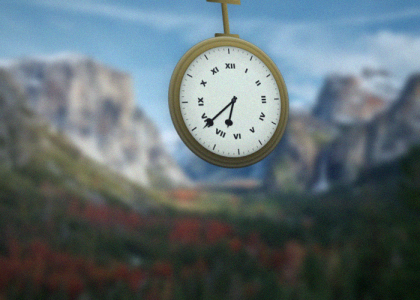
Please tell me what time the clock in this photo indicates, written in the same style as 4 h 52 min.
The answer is 6 h 39 min
